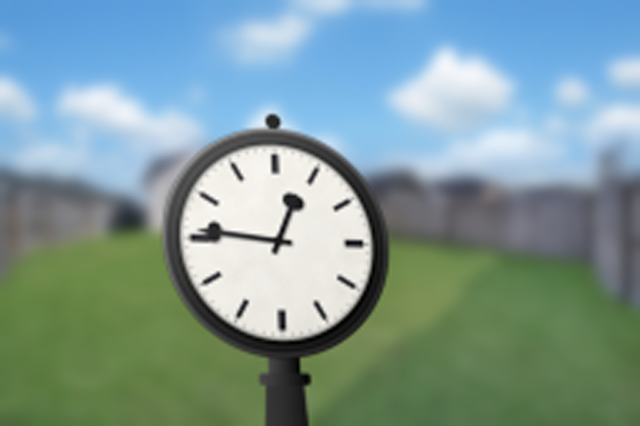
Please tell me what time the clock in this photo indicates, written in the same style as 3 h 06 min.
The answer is 12 h 46 min
